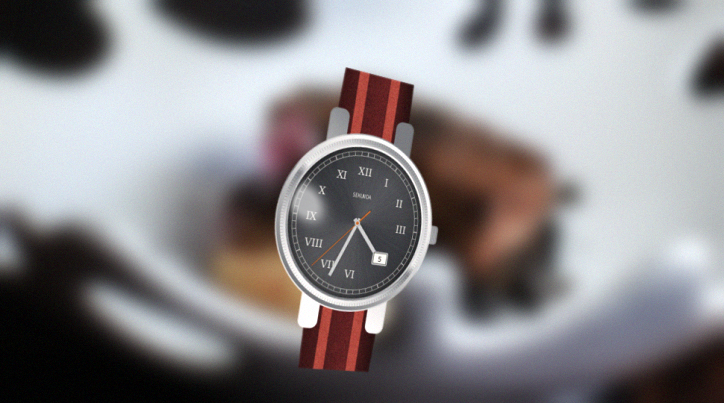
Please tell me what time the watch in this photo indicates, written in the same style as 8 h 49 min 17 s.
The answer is 4 h 33 min 37 s
